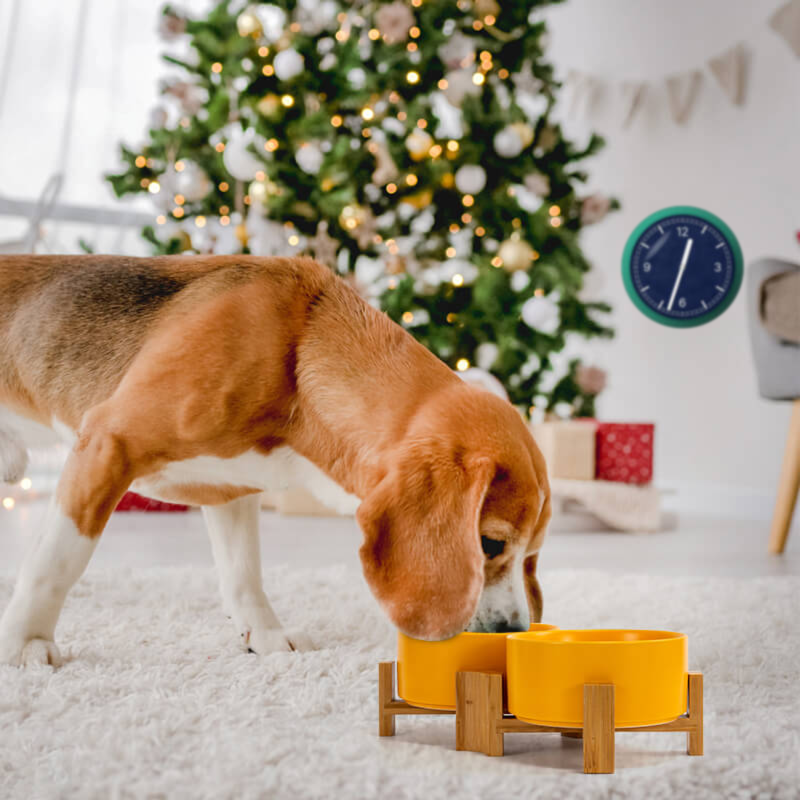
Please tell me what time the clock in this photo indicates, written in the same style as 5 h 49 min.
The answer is 12 h 33 min
